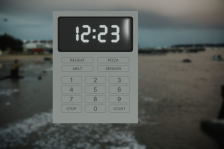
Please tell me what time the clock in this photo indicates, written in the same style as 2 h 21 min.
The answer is 12 h 23 min
